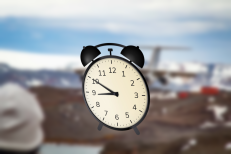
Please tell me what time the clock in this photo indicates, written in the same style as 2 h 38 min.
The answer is 8 h 50 min
